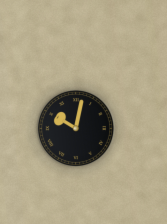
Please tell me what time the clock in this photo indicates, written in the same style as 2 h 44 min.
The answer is 10 h 02 min
